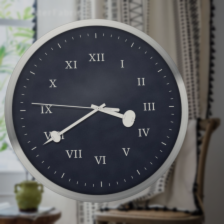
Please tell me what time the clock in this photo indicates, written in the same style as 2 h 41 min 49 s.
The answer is 3 h 39 min 46 s
